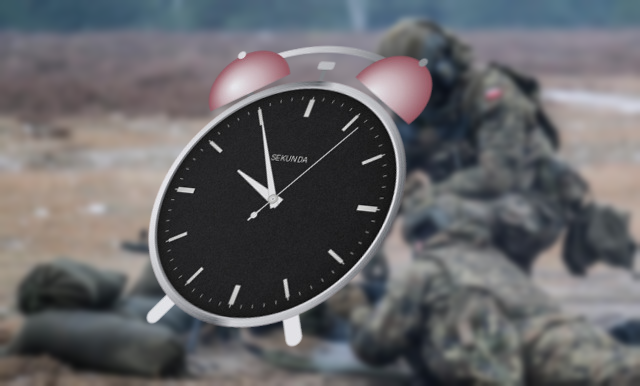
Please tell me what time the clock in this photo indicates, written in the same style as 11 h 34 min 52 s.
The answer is 9 h 55 min 06 s
